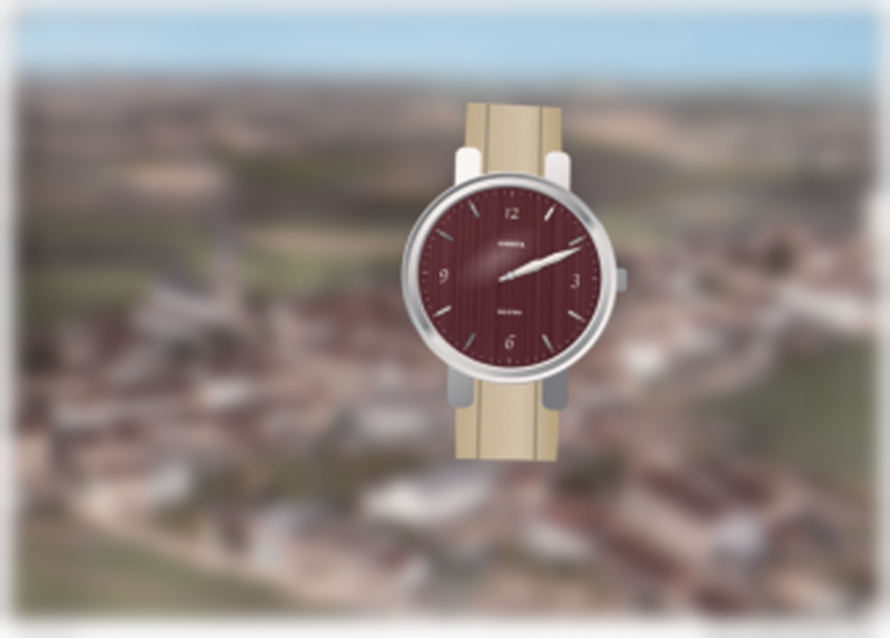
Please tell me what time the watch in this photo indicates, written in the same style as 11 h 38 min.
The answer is 2 h 11 min
